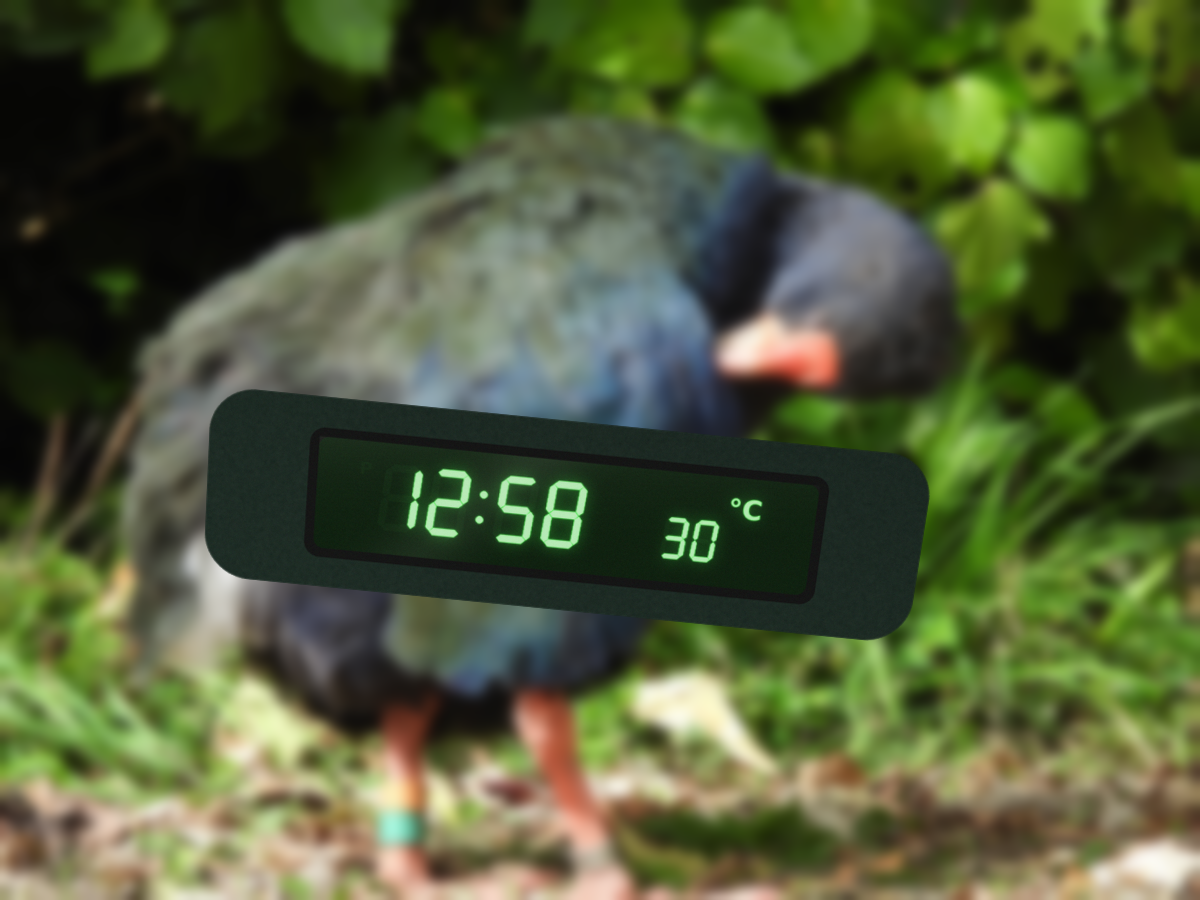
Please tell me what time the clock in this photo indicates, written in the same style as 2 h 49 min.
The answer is 12 h 58 min
